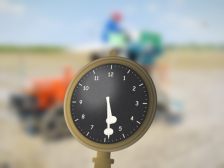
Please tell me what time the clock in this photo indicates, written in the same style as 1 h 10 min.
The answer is 5 h 29 min
